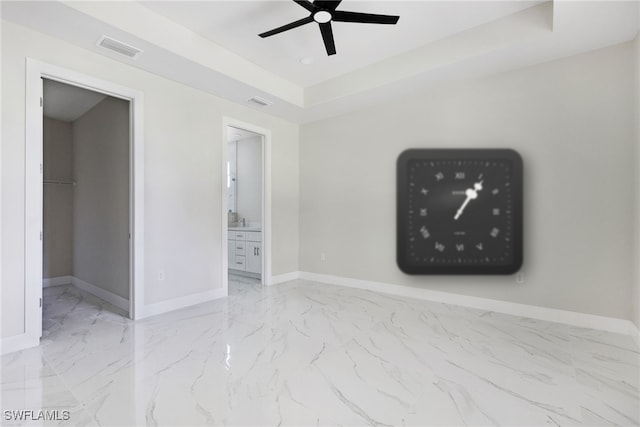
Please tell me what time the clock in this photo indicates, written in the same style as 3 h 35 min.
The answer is 1 h 06 min
